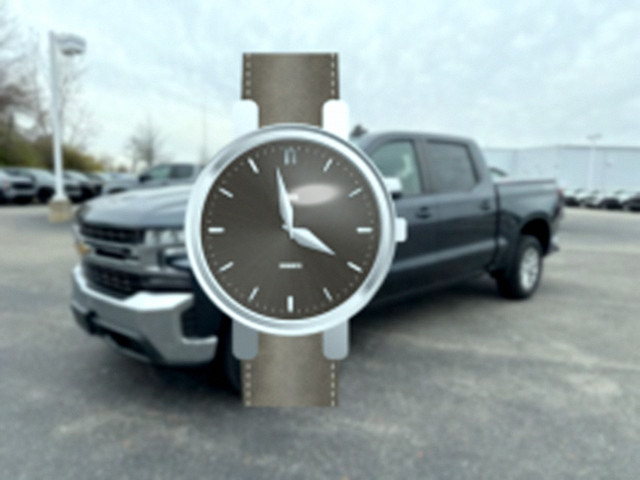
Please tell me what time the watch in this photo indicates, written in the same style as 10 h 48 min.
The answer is 3 h 58 min
